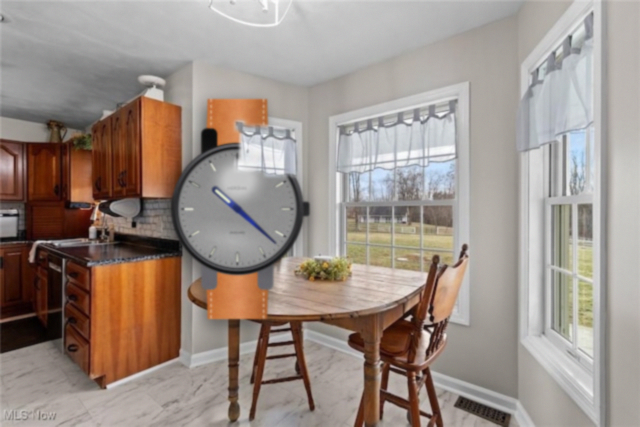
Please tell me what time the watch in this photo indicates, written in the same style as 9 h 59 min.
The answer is 10 h 22 min
